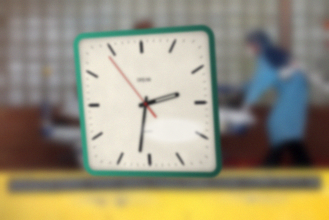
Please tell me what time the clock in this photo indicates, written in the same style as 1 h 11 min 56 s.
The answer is 2 h 31 min 54 s
